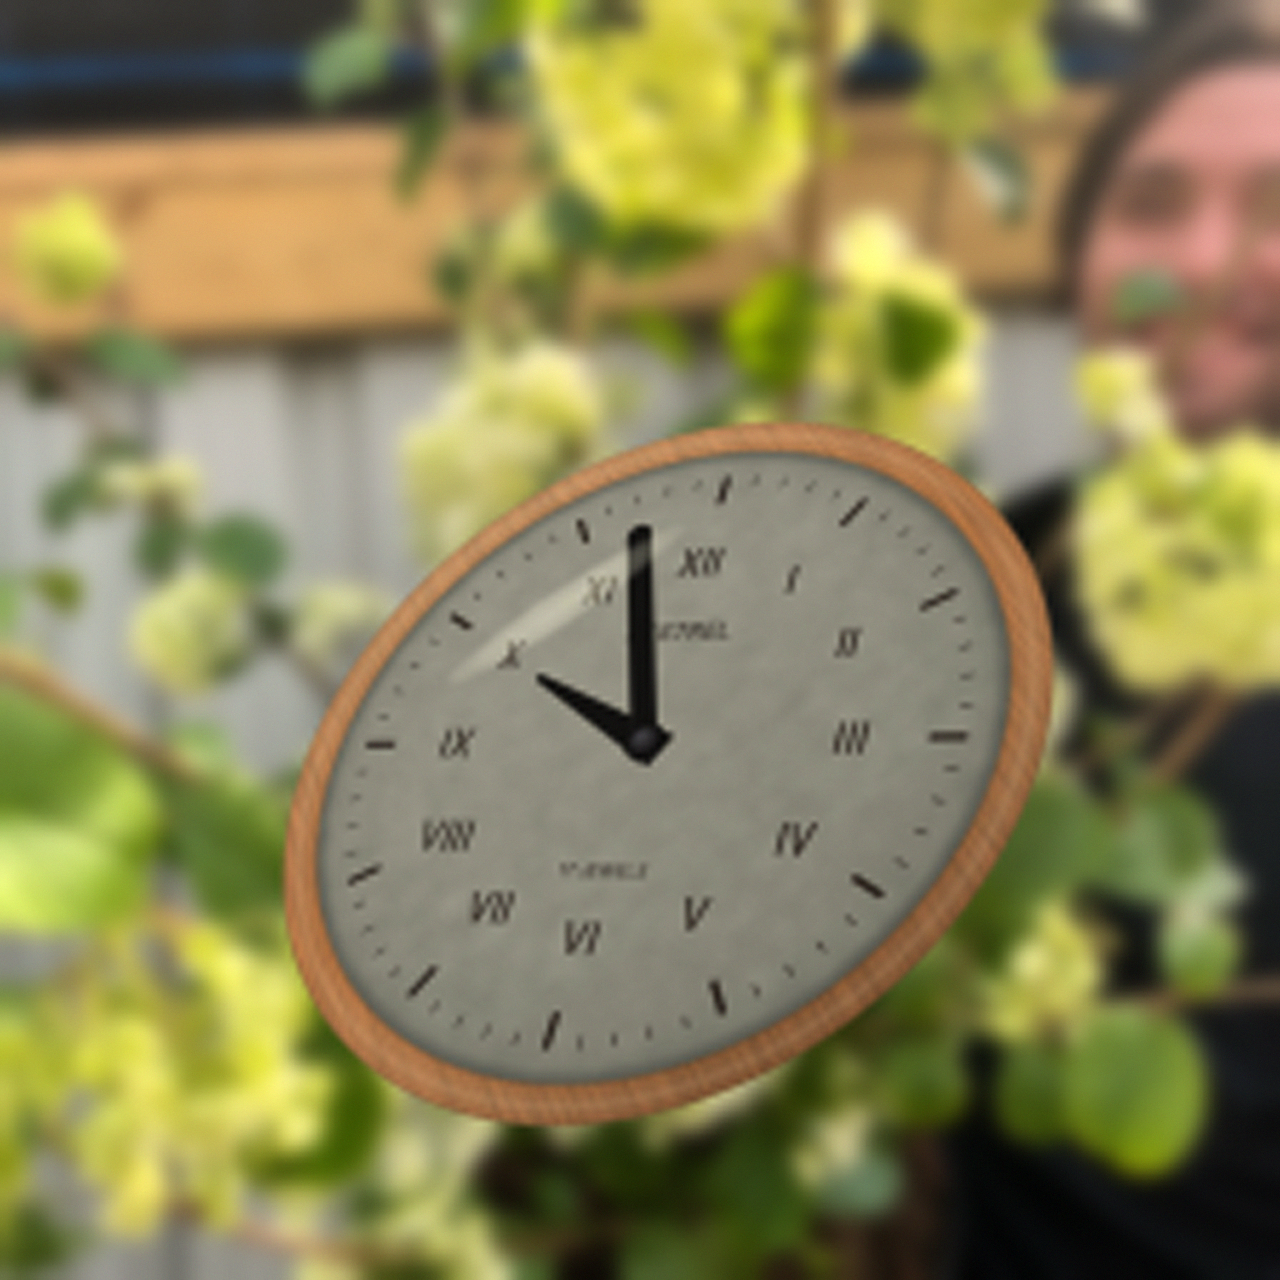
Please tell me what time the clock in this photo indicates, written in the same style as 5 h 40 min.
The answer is 9 h 57 min
